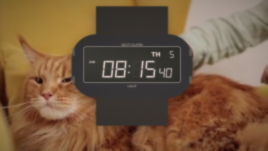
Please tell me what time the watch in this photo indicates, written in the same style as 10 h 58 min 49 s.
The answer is 8 h 15 min 40 s
